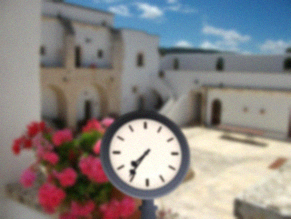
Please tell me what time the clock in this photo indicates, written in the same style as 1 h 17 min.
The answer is 7 h 36 min
